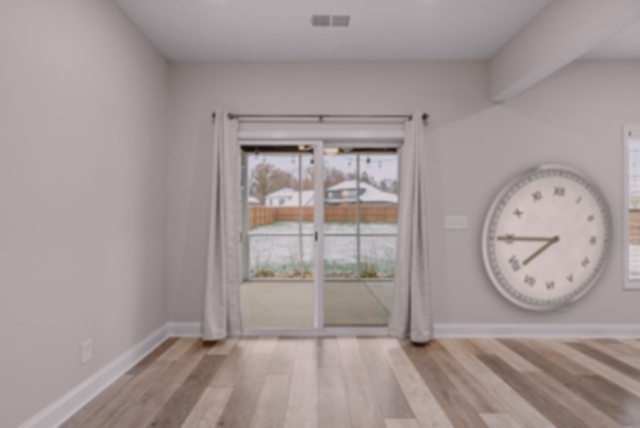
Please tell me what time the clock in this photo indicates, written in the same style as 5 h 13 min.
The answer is 7 h 45 min
